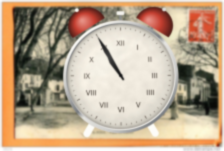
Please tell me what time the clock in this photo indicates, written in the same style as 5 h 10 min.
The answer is 10 h 55 min
